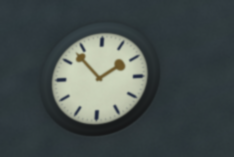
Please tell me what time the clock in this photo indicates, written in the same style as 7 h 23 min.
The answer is 1 h 53 min
